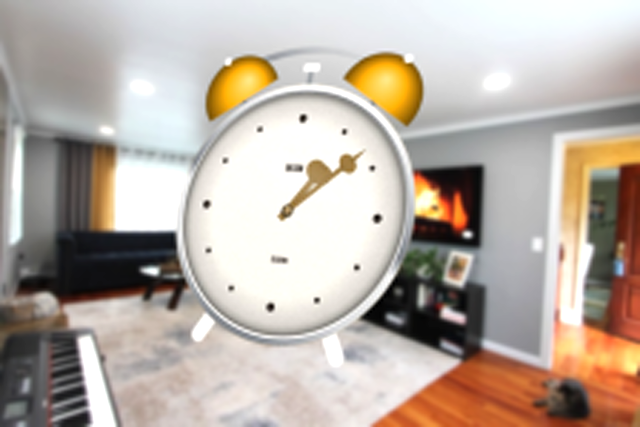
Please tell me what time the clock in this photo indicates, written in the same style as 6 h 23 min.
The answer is 1 h 08 min
